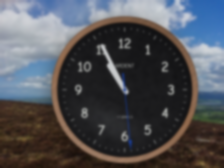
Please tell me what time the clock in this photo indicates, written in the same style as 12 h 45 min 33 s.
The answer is 10 h 55 min 29 s
